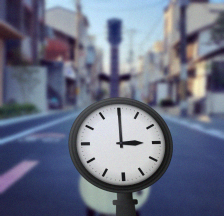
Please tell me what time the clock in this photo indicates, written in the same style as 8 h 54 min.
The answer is 3 h 00 min
